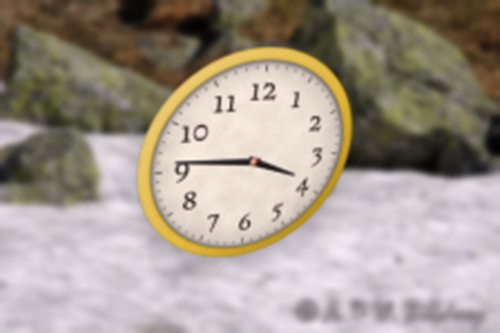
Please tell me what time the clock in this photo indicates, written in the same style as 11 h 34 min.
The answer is 3 h 46 min
